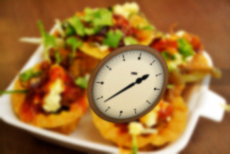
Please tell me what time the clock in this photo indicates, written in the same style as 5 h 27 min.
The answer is 1 h 38 min
